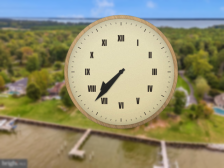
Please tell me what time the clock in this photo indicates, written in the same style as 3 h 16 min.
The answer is 7 h 37 min
